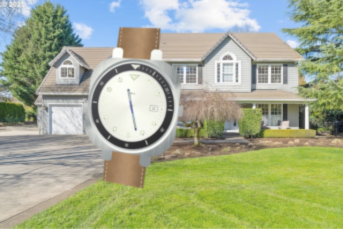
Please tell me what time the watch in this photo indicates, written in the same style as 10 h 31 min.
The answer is 11 h 27 min
